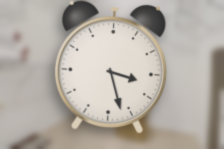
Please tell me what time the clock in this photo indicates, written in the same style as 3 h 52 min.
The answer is 3 h 27 min
